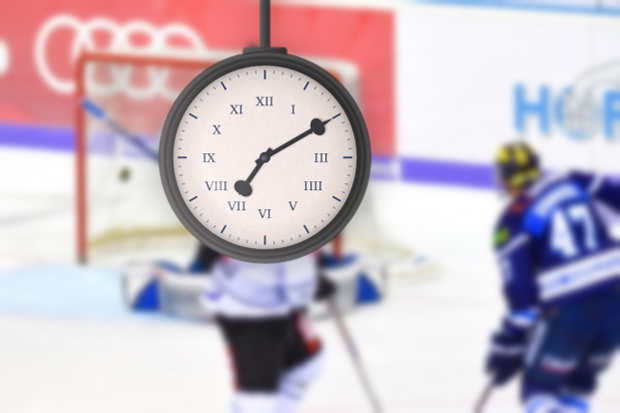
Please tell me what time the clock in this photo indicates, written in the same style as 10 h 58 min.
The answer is 7 h 10 min
